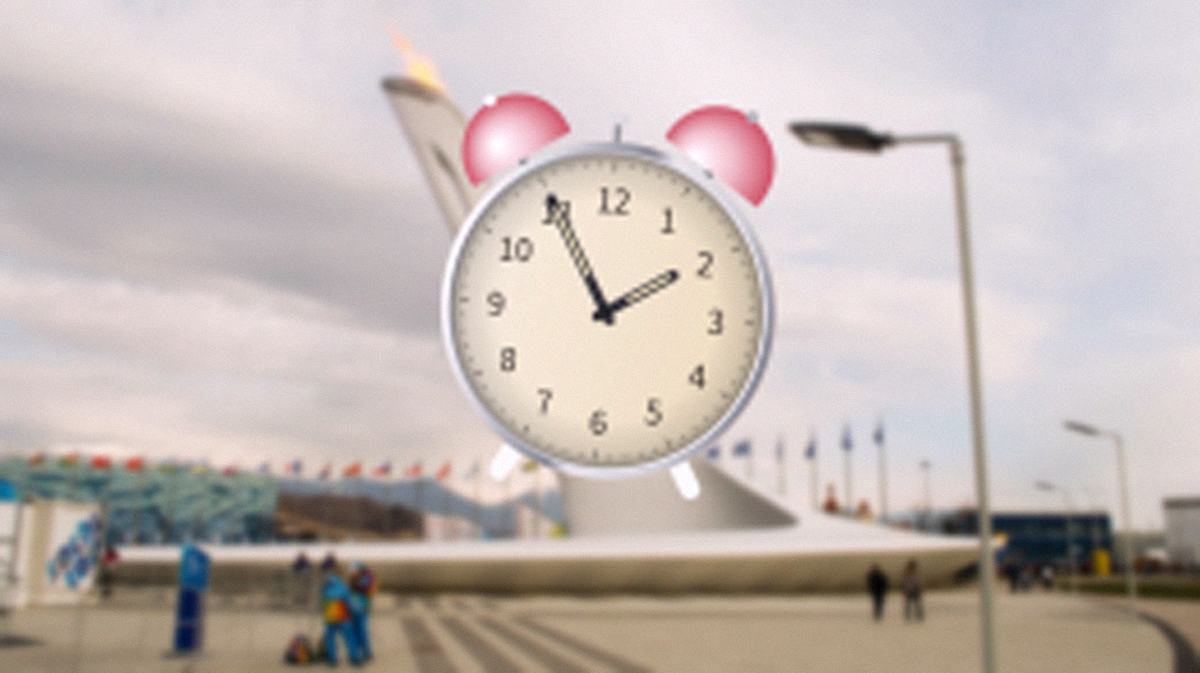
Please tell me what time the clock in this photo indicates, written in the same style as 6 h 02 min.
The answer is 1 h 55 min
